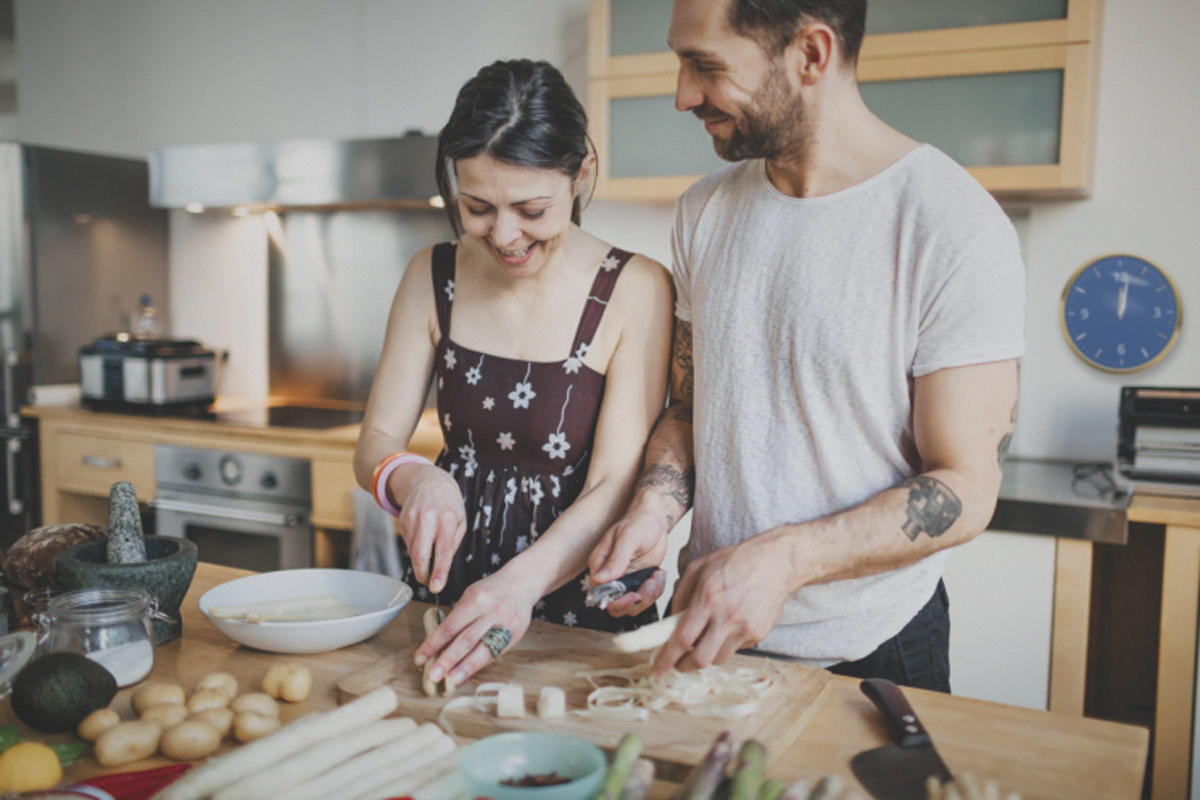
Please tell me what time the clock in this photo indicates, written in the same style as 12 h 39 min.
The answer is 12 h 02 min
